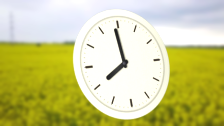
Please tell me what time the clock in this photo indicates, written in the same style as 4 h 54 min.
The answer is 7 h 59 min
